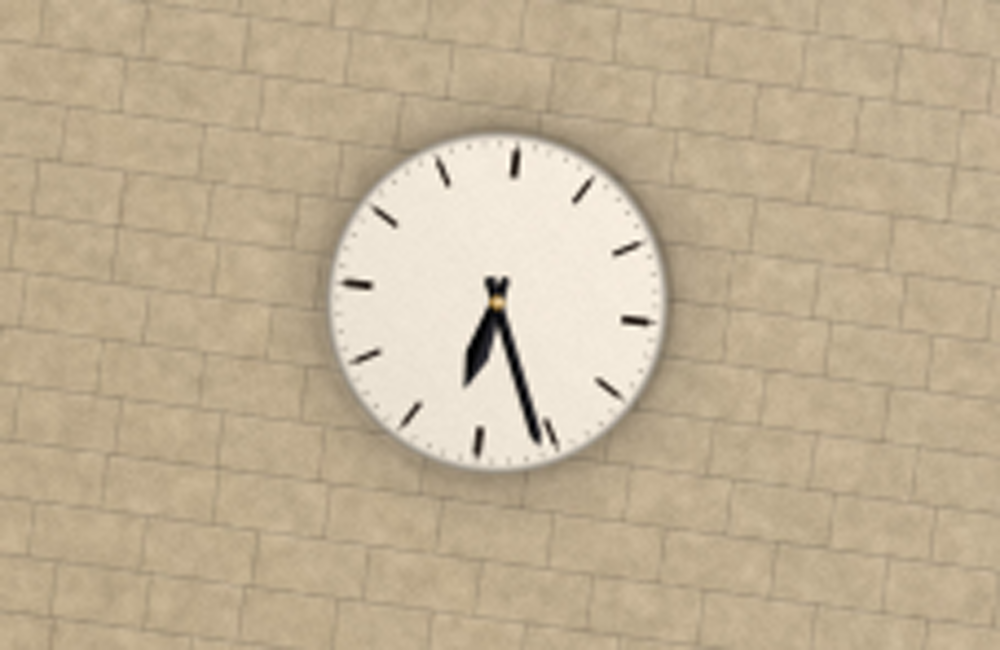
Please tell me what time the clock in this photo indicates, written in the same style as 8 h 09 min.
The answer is 6 h 26 min
